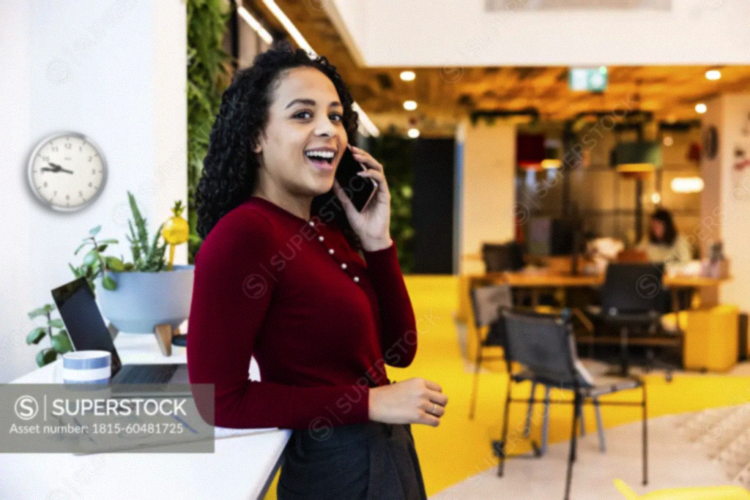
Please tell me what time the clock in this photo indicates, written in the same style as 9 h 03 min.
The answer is 9 h 46 min
